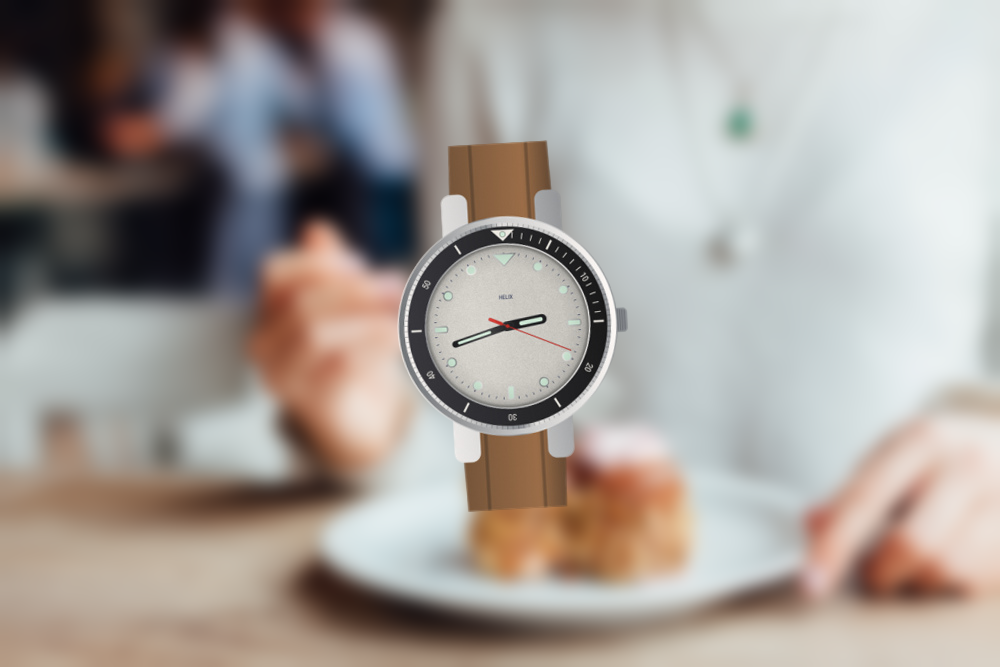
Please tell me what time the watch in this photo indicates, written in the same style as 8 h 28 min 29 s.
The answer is 2 h 42 min 19 s
